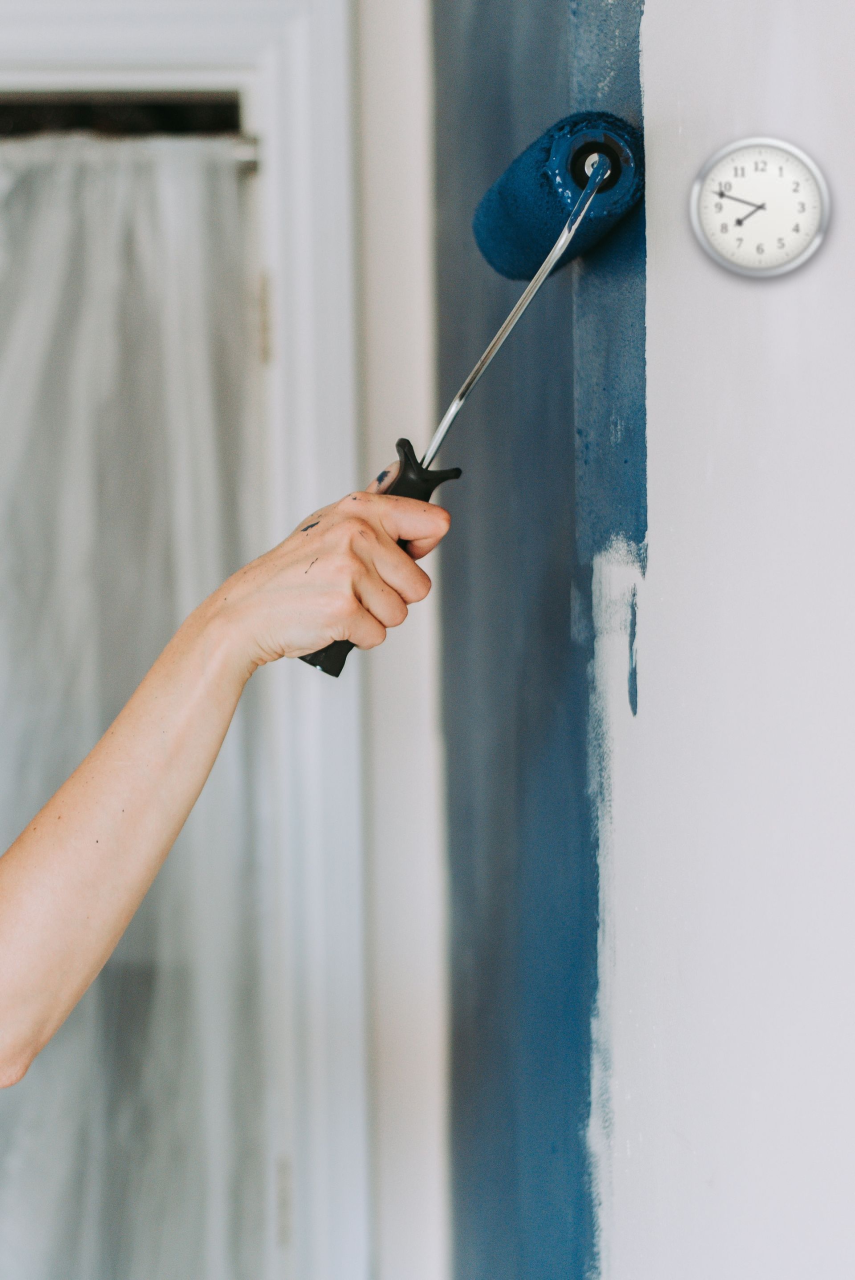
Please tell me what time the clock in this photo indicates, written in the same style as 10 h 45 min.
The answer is 7 h 48 min
